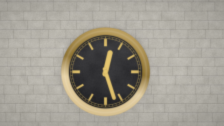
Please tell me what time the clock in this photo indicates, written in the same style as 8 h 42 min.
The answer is 12 h 27 min
